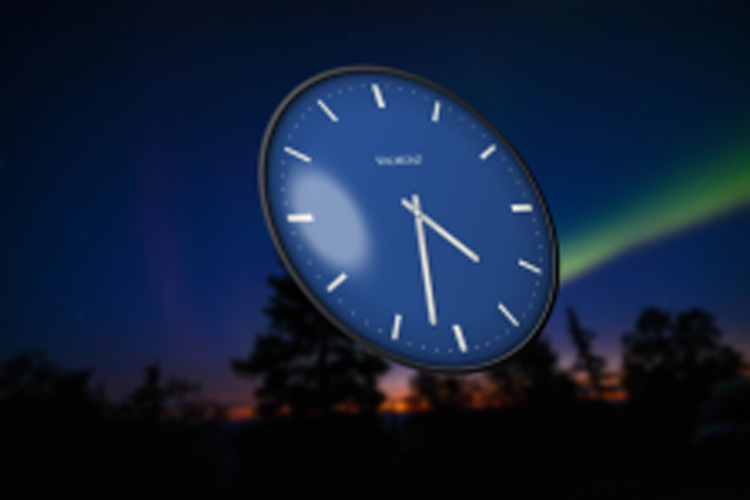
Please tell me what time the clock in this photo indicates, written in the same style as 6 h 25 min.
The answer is 4 h 32 min
